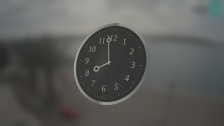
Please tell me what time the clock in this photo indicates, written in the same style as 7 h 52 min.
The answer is 7 h 58 min
